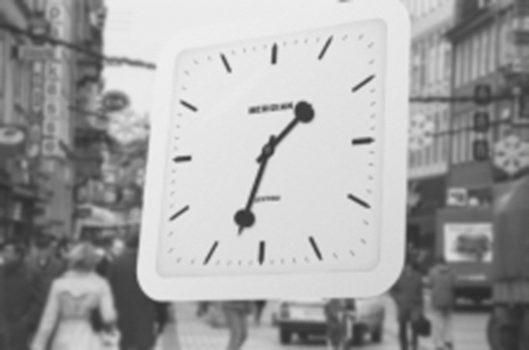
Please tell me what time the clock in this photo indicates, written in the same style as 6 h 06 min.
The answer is 1 h 33 min
